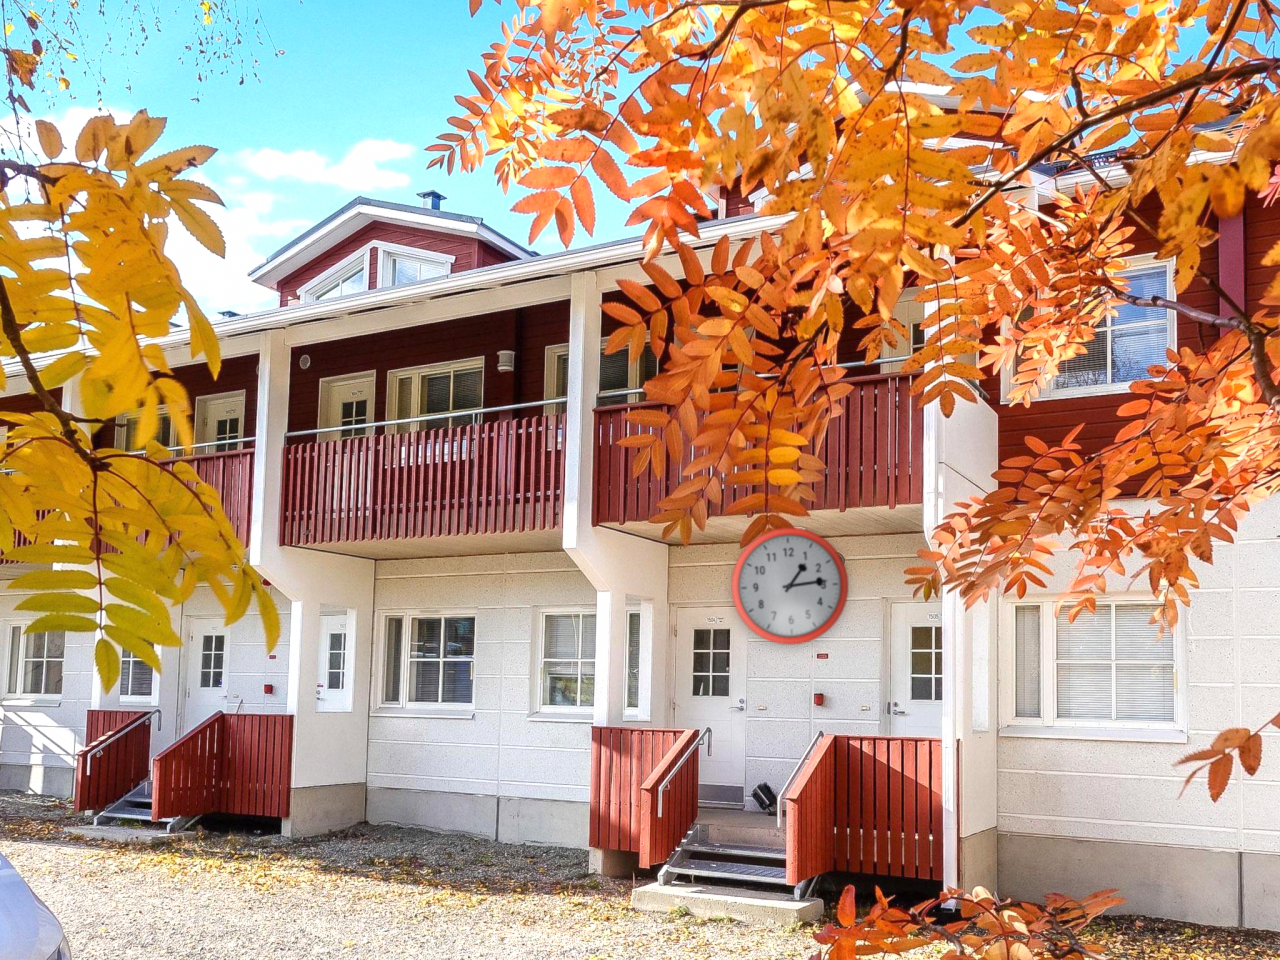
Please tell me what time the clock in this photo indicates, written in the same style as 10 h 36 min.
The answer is 1 h 14 min
